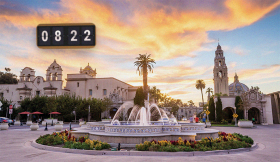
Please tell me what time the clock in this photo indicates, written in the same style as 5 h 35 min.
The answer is 8 h 22 min
